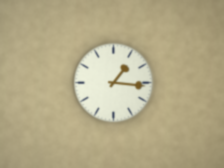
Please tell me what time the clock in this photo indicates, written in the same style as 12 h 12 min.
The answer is 1 h 16 min
